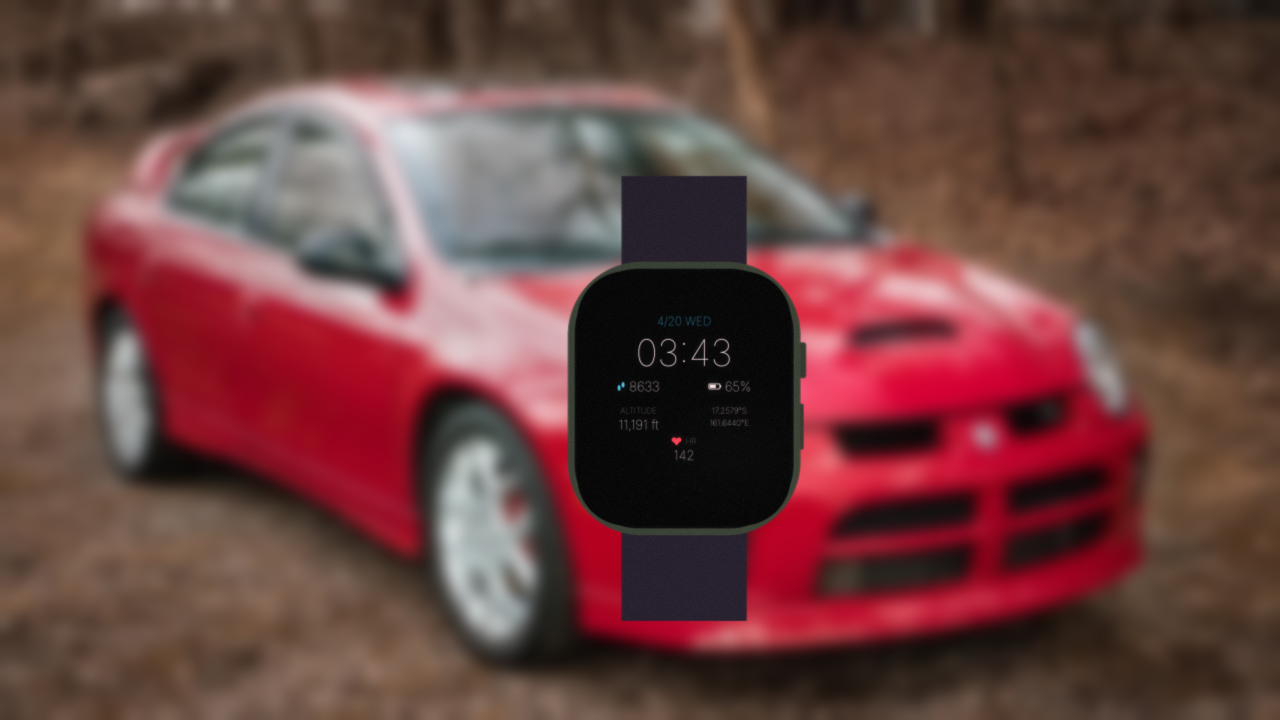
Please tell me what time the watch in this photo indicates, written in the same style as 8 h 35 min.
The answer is 3 h 43 min
